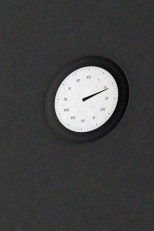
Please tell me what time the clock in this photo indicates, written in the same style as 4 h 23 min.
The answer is 2 h 11 min
